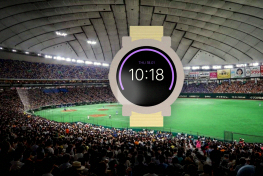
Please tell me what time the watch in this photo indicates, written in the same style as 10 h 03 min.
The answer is 10 h 18 min
